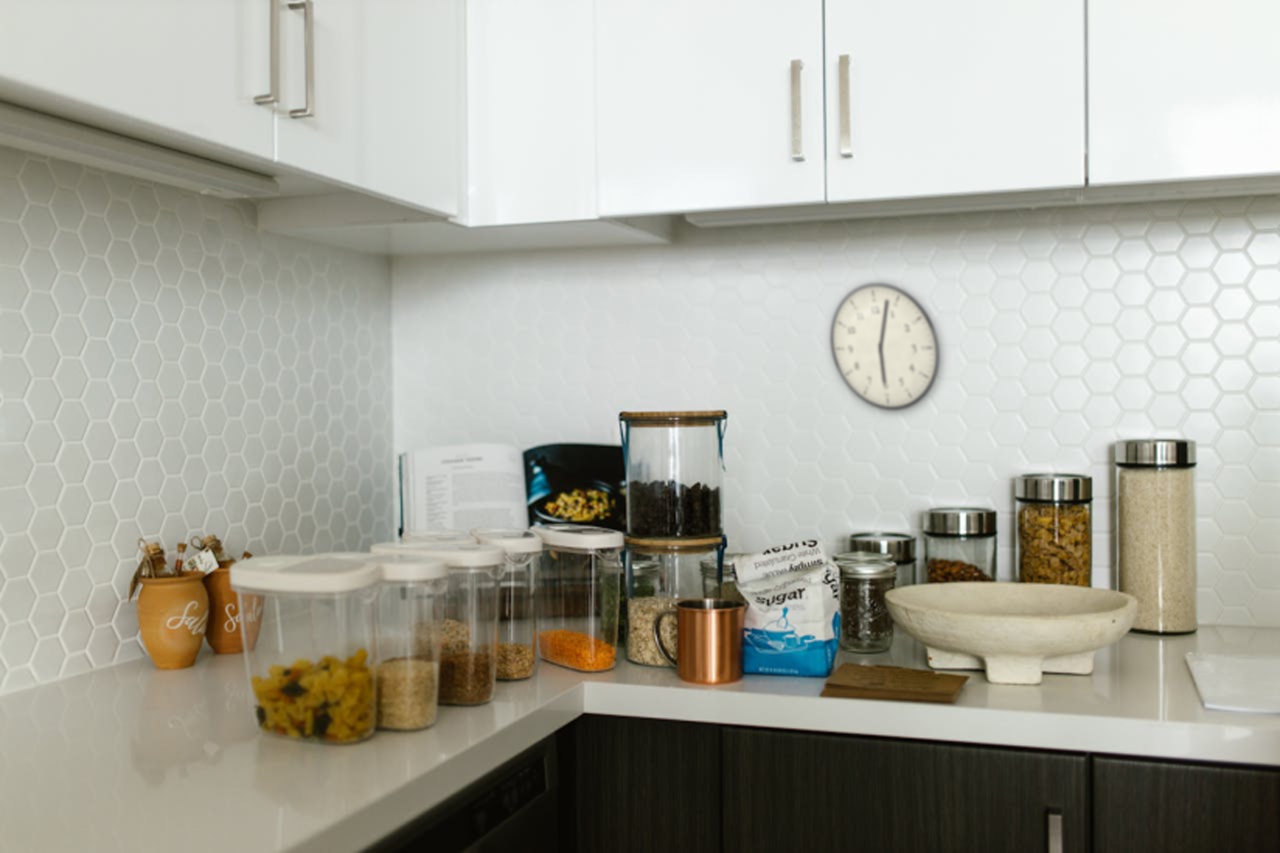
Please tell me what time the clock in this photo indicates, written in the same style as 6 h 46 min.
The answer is 6 h 03 min
